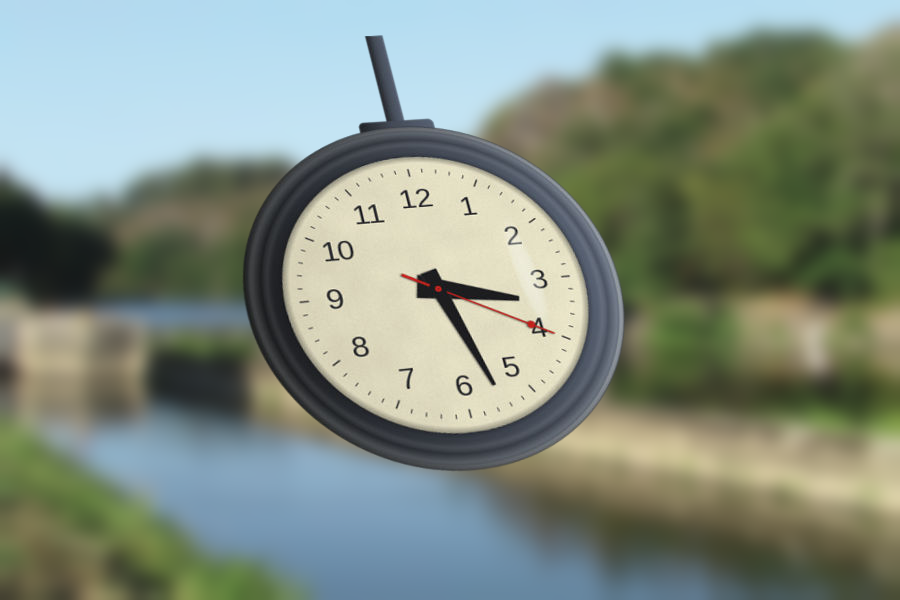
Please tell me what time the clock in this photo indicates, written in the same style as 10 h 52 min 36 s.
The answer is 3 h 27 min 20 s
